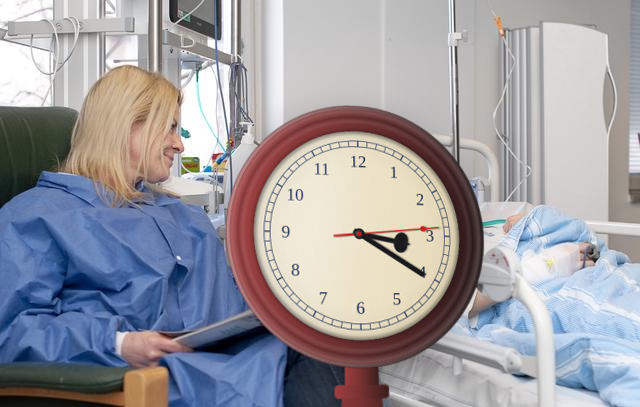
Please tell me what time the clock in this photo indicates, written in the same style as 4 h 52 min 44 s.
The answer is 3 h 20 min 14 s
